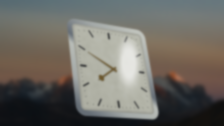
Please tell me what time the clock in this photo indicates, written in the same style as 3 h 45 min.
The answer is 7 h 50 min
